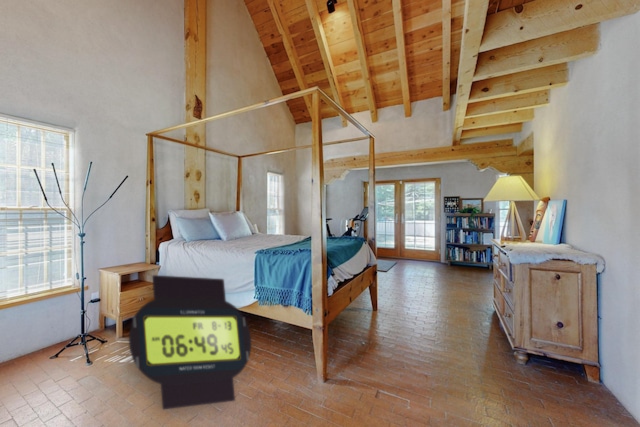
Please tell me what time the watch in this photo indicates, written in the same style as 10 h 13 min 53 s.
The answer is 6 h 49 min 45 s
